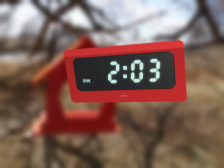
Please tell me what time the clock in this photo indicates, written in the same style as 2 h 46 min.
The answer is 2 h 03 min
